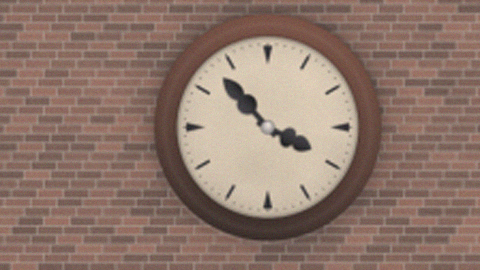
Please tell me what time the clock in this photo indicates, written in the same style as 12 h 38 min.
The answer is 3 h 53 min
